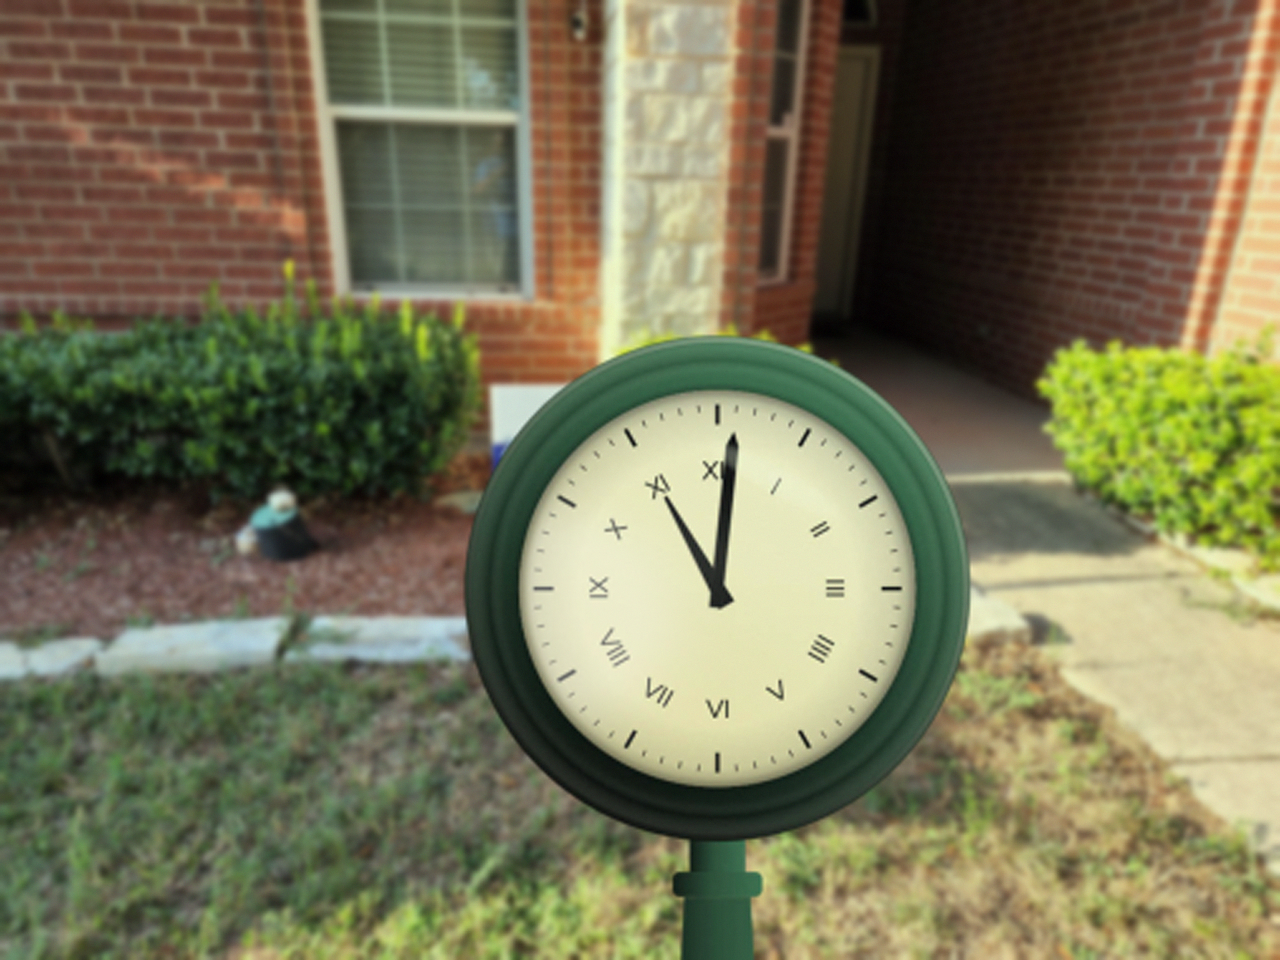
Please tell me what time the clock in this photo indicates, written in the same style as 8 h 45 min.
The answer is 11 h 01 min
